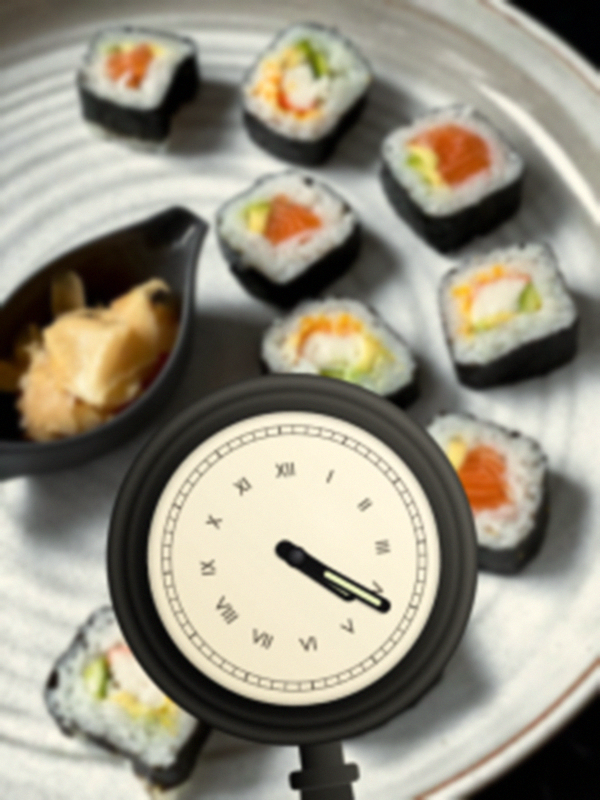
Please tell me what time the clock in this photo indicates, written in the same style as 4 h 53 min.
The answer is 4 h 21 min
